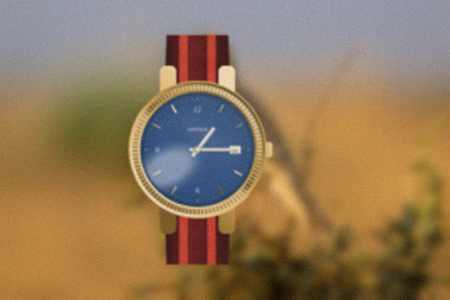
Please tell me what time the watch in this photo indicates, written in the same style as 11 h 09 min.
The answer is 1 h 15 min
